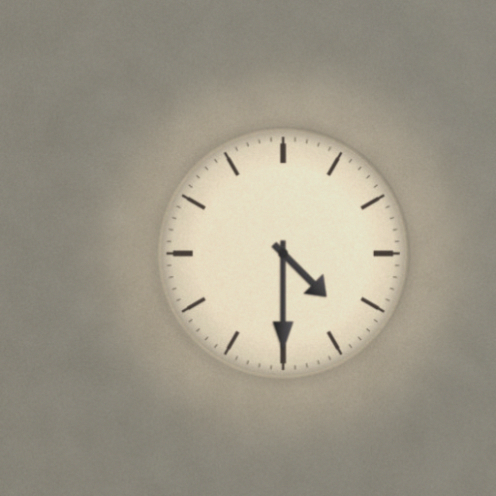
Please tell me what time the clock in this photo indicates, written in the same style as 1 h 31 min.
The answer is 4 h 30 min
